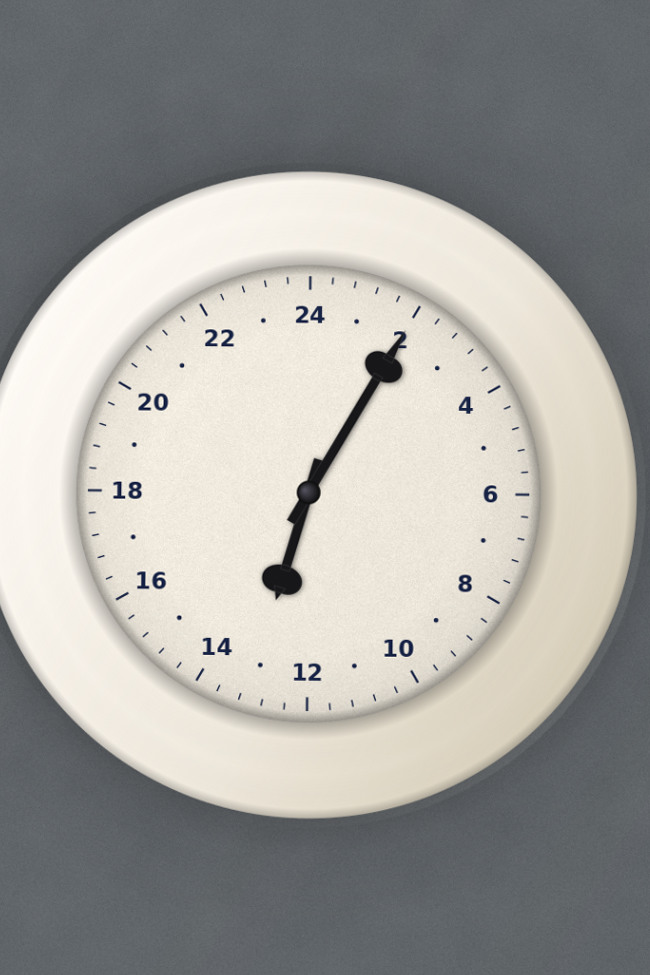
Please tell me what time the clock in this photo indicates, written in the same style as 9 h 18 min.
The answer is 13 h 05 min
